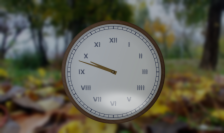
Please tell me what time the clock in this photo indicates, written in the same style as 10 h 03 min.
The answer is 9 h 48 min
